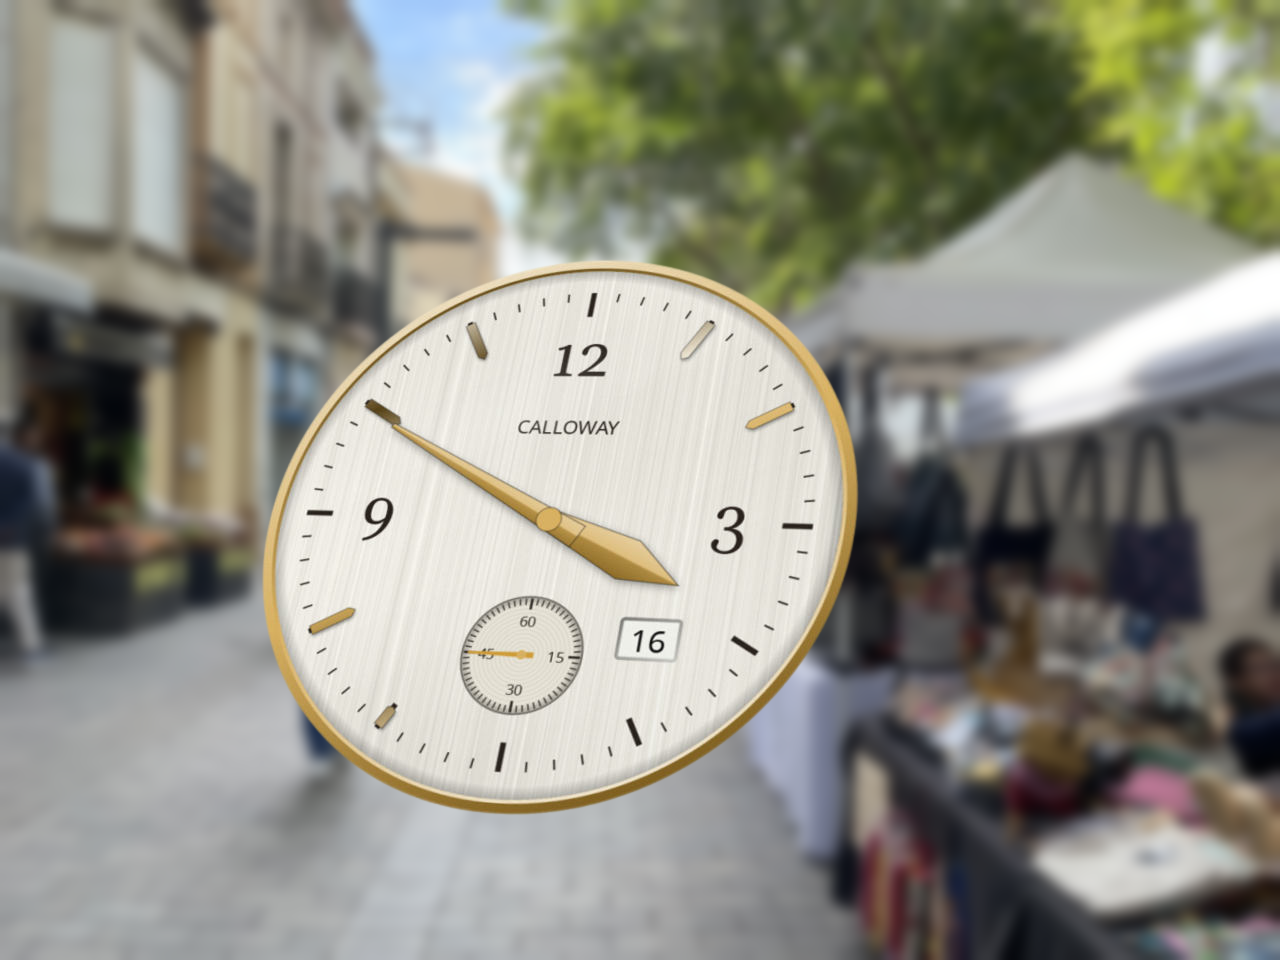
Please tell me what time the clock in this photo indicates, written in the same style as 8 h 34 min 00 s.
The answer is 3 h 49 min 45 s
